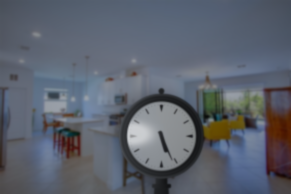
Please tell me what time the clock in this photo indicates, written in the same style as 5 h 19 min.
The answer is 5 h 26 min
